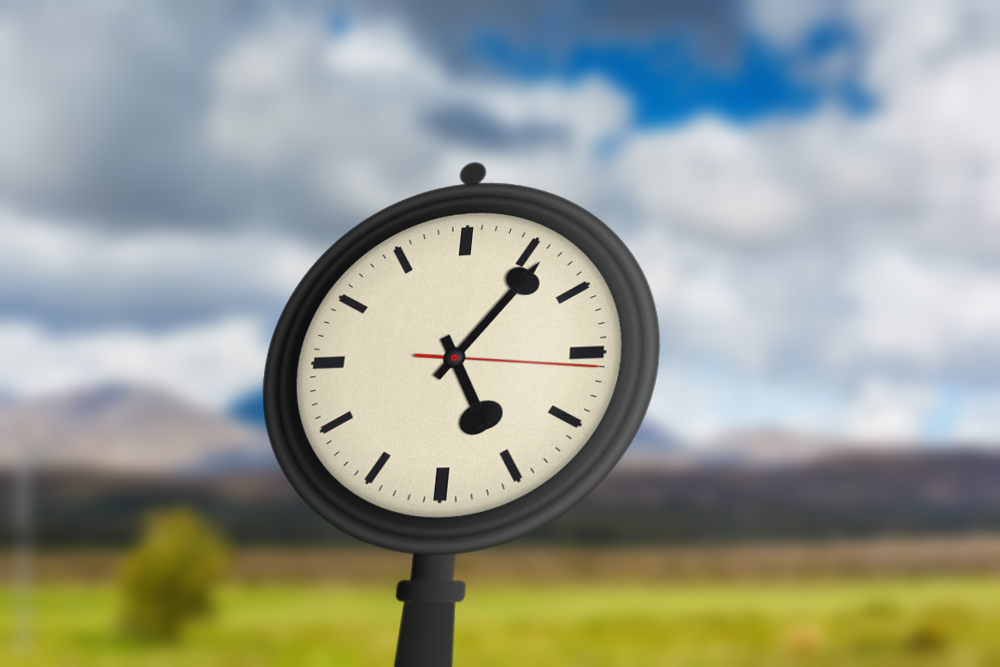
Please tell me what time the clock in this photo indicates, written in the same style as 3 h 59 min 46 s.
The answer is 5 h 06 min 16 s
